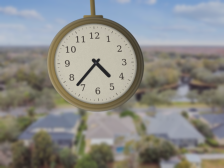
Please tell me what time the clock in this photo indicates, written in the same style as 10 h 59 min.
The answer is 4 h 37 min
